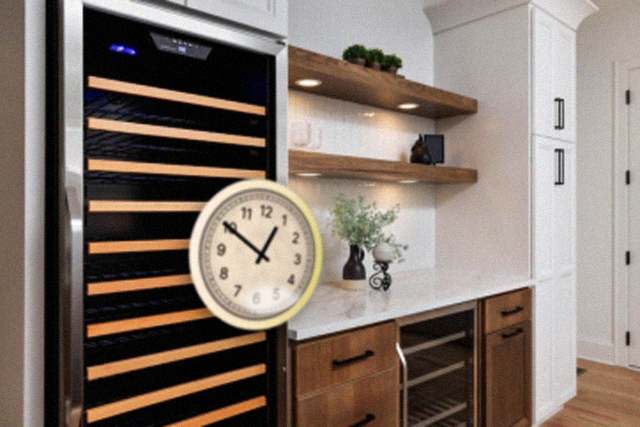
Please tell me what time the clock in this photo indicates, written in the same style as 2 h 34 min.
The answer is 12 h 50 min
